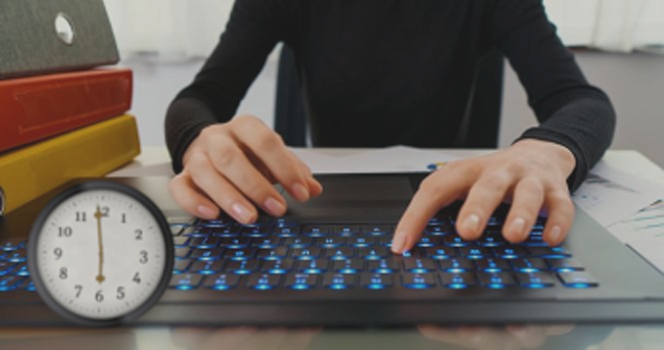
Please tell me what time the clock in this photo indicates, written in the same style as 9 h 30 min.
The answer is 5 h 59 min
